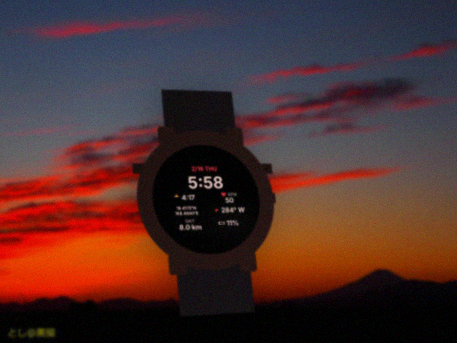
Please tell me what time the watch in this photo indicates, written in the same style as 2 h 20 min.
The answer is 5 h 58 min
